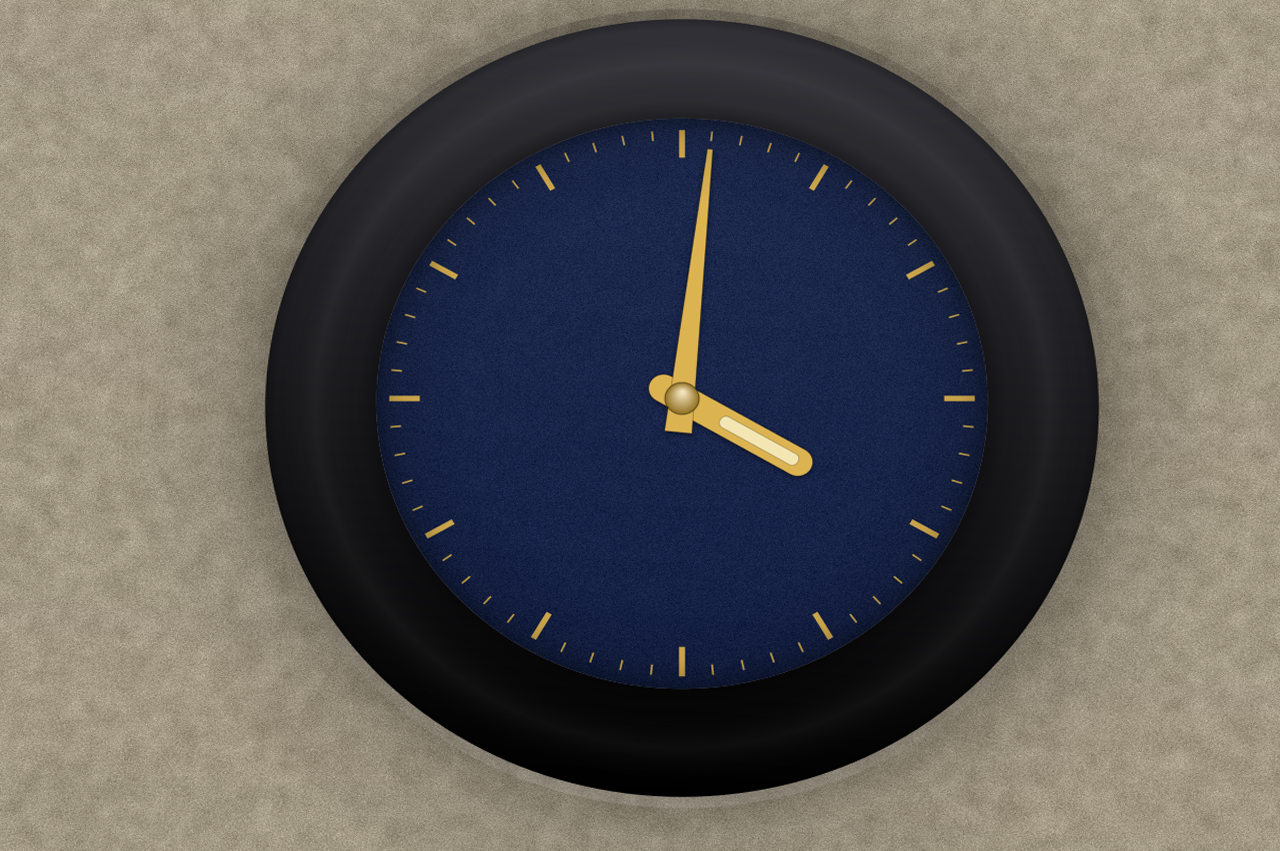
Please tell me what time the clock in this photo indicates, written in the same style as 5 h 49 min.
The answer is 4 h 01 min
